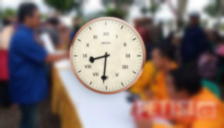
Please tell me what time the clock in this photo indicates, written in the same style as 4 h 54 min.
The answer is 8 h 31 min
